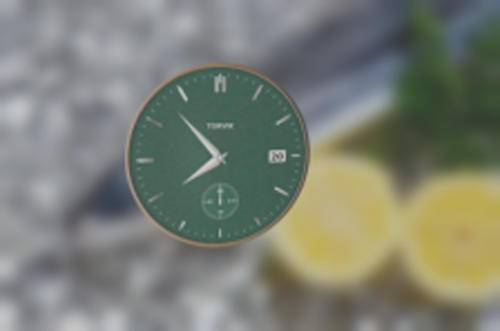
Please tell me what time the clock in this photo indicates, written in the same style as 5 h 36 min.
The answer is 7 h 53 min
